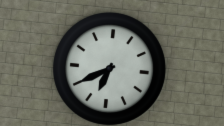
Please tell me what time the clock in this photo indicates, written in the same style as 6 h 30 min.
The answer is 6 h 40 min
